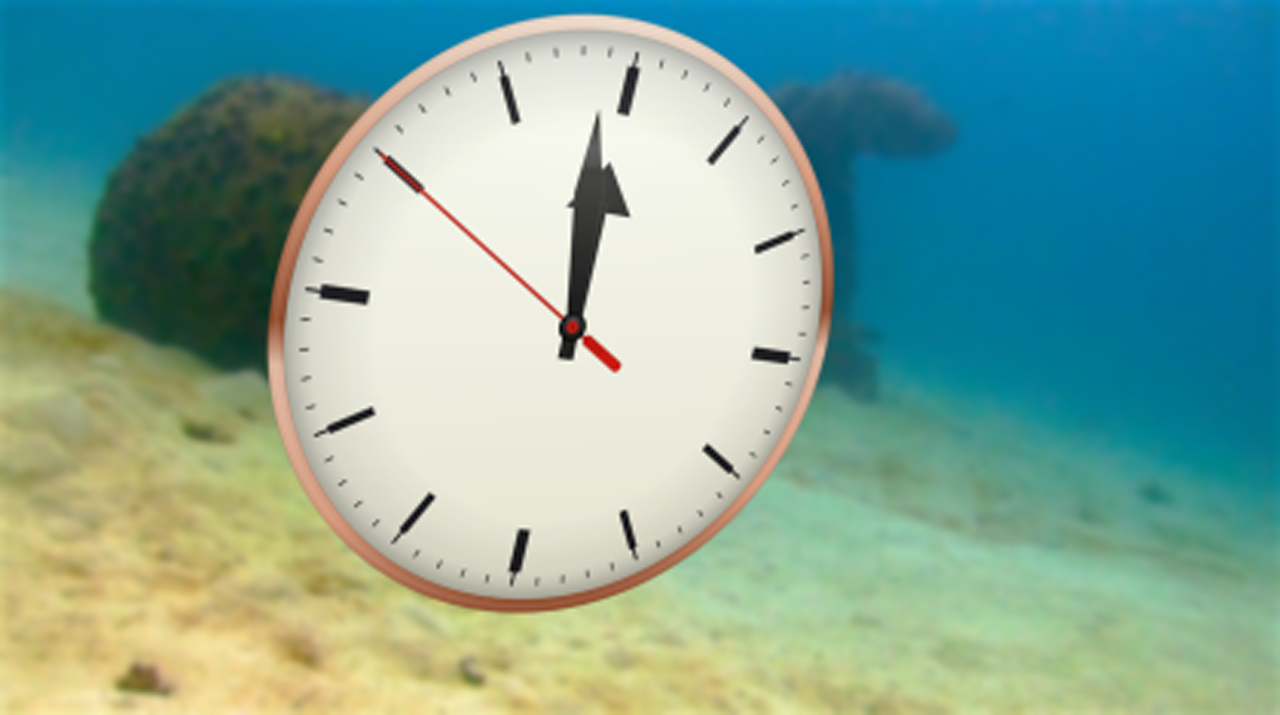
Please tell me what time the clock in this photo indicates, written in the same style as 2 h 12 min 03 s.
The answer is 11 h 58 min 50 s
